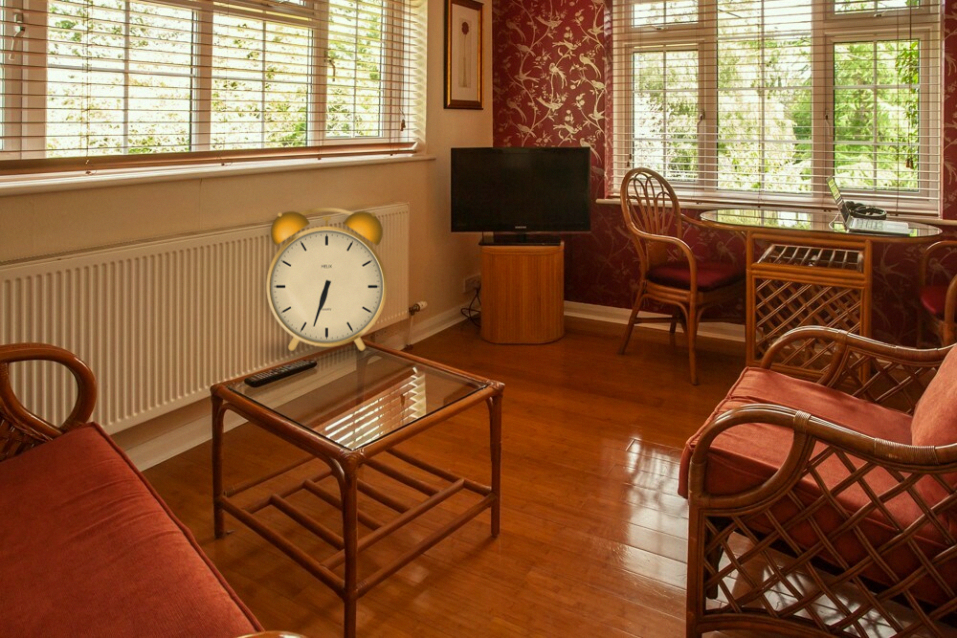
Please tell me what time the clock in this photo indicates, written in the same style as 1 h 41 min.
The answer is 6 h 33 min
